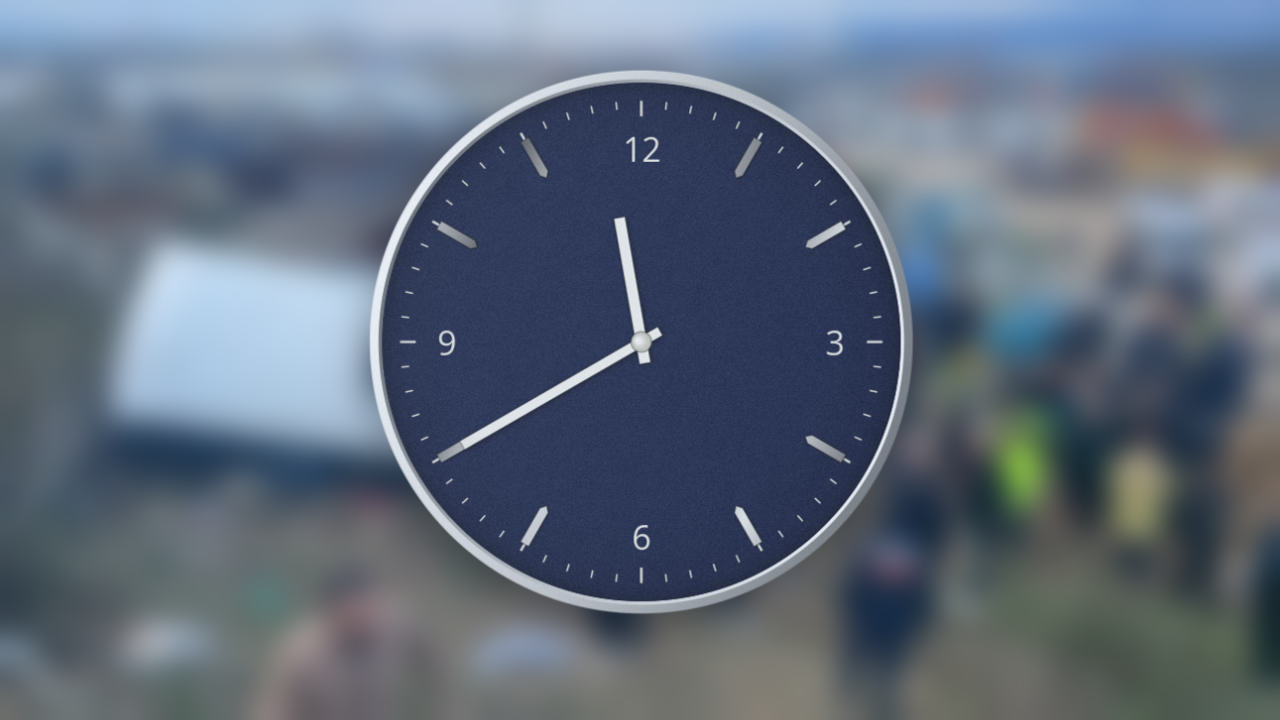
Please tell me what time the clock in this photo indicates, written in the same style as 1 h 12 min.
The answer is 11 h 40 min
